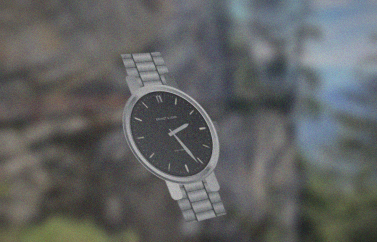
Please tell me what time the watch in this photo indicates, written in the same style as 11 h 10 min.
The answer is 2 h 26 min
